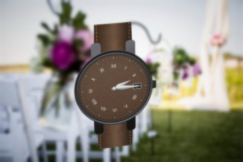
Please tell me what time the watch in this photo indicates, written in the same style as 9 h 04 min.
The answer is 2 h 15 min
